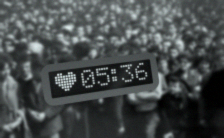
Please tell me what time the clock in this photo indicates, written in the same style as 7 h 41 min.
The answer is 5 h 36 min
